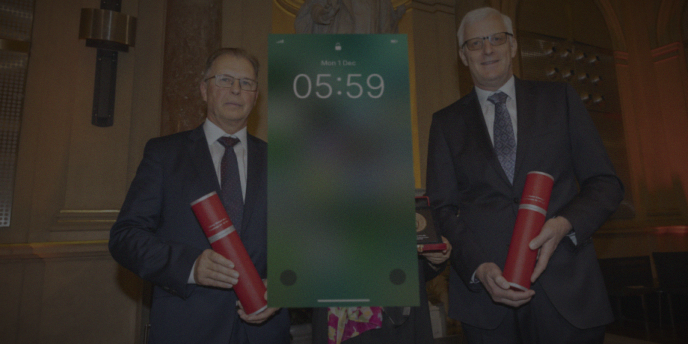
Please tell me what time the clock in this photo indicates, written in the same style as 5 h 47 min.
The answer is 5 h 59 min
